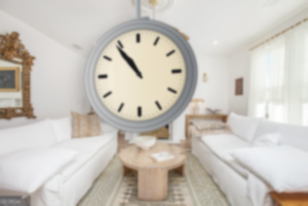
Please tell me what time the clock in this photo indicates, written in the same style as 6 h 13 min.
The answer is 10 h 54 min
